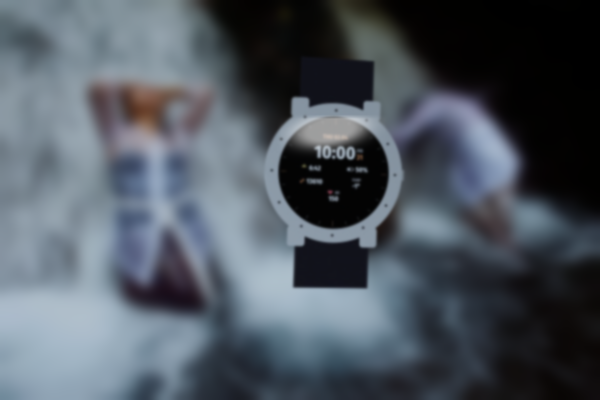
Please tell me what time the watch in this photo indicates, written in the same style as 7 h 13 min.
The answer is 10 h 00 min
